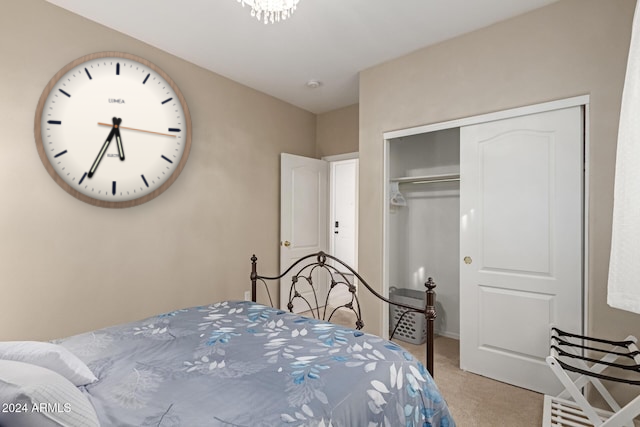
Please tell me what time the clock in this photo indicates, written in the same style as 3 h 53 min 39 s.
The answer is 5 h 34 min 16 s
